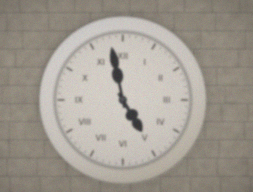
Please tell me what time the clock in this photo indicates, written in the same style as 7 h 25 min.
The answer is 4 h 58 min
